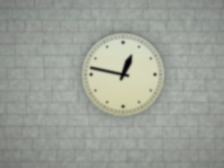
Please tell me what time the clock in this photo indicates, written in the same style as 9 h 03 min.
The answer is 12 h 47 min
